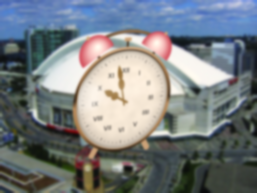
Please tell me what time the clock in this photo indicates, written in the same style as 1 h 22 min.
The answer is 9 h 58 min
